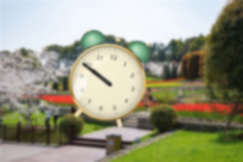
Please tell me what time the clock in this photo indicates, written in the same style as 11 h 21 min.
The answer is 9 h 49 min
